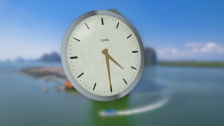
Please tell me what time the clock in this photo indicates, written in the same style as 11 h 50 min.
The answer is 4 h 30 min
